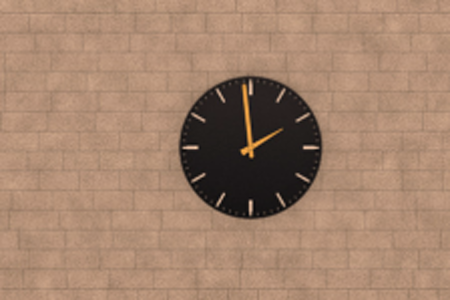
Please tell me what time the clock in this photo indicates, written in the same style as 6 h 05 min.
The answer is 1 h 59 min
